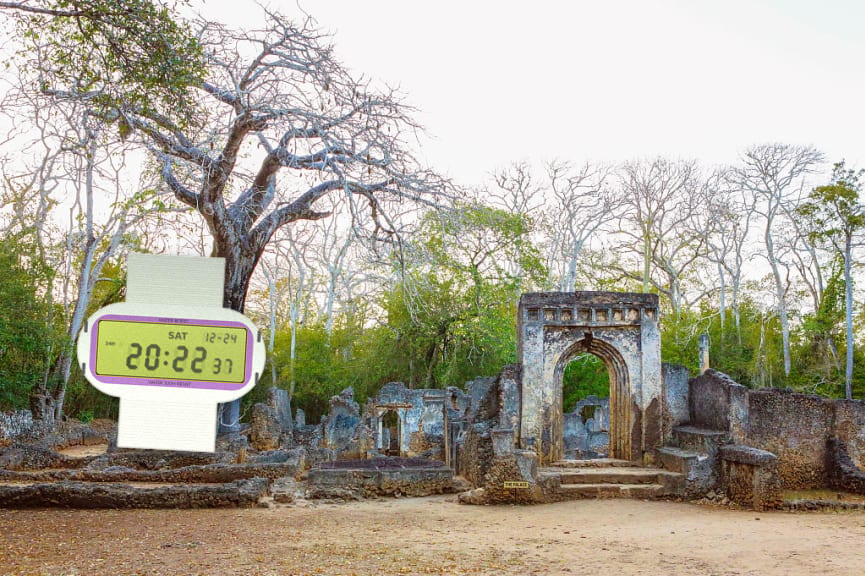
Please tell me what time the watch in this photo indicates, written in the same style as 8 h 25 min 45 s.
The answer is 20 h 22 min 37 s
